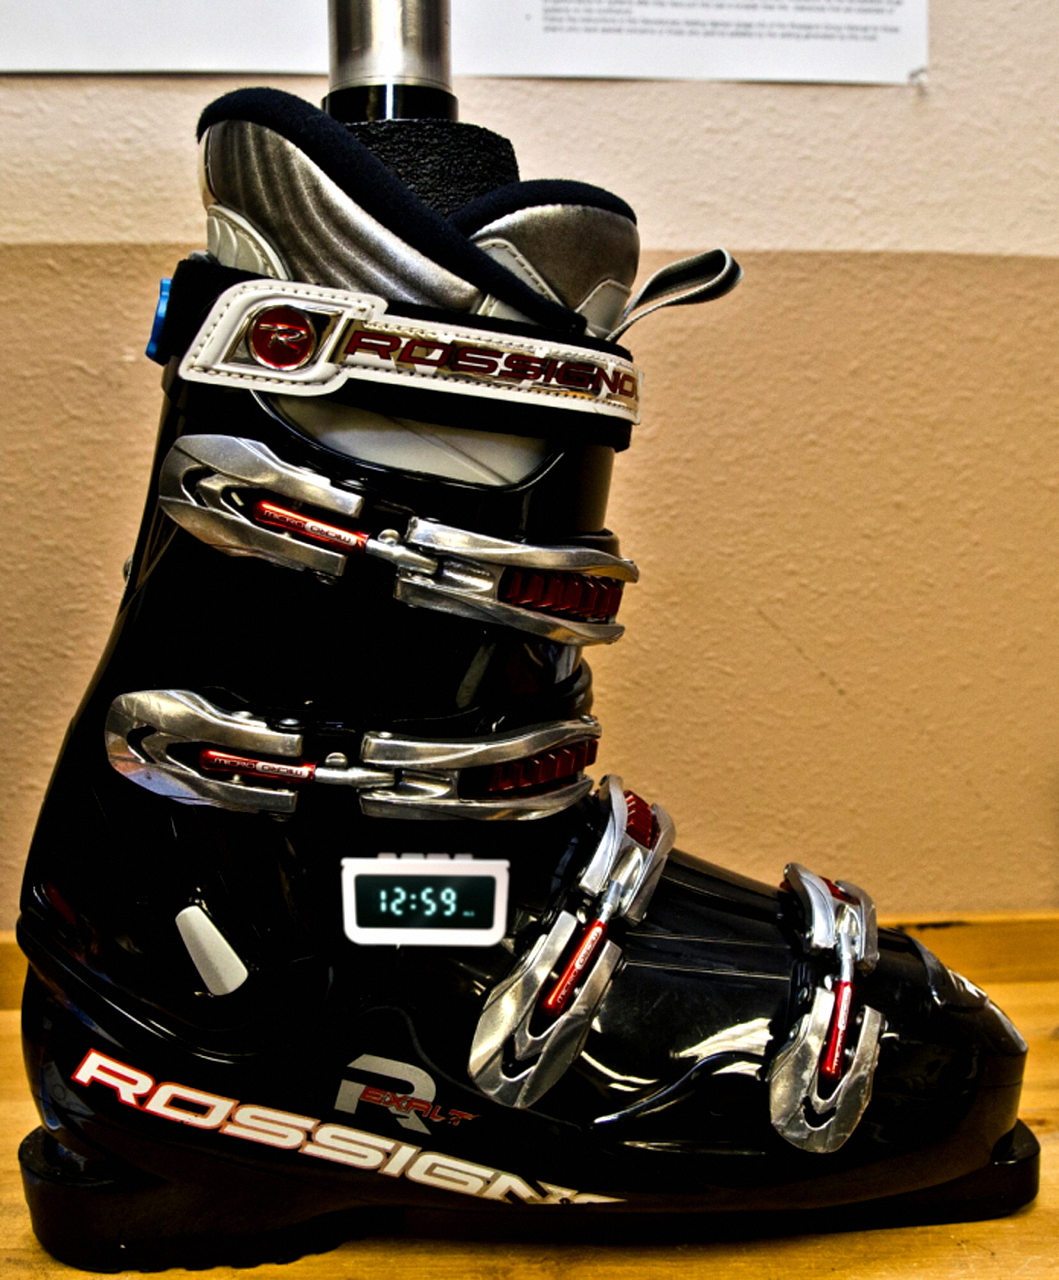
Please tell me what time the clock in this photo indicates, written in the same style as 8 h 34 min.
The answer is 12 h 59 min
